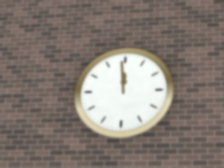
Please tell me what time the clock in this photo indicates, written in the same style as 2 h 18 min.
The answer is 11 h 59 min
